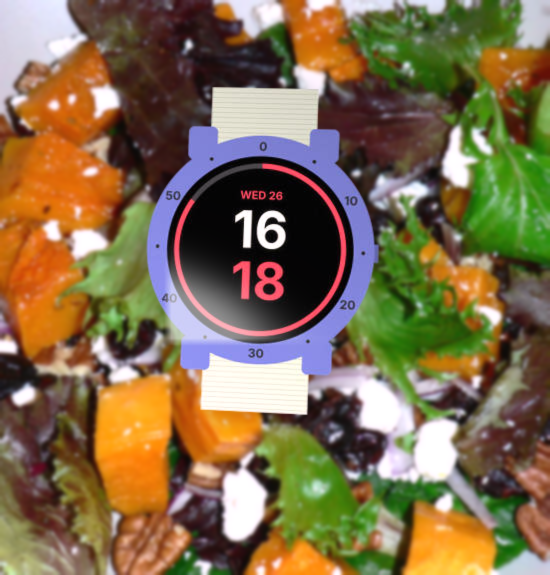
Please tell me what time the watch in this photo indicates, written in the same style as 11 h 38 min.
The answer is 16 h 18 min
